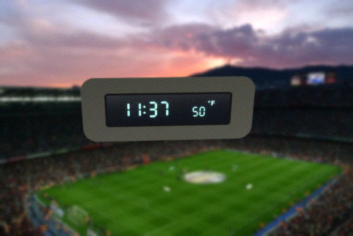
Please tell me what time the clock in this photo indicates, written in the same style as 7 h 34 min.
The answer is 11 h 37 min
